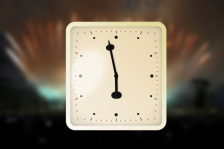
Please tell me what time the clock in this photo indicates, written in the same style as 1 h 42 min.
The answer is 5 h 58 min
